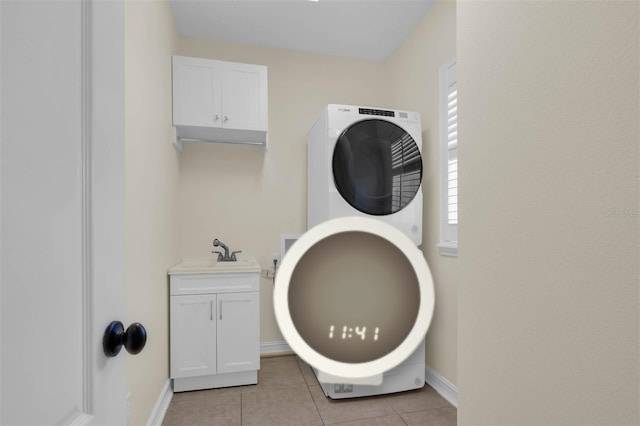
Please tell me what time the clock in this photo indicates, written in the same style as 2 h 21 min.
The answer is 11 h 41 min
